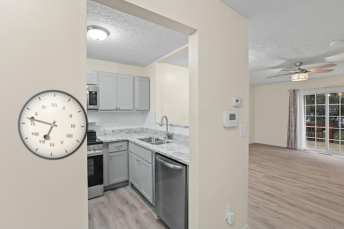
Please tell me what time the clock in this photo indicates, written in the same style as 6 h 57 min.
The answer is 6 h 47 min
